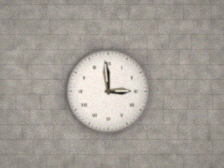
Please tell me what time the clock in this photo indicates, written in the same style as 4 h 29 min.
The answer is 2 h 59 min
